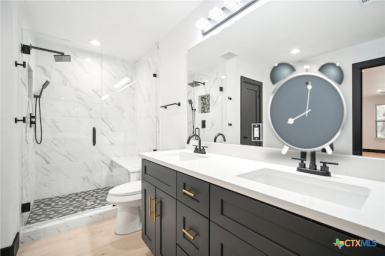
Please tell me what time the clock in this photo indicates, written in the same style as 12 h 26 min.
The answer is 8 h 01 min
